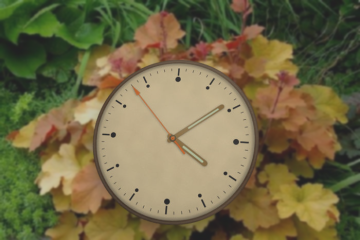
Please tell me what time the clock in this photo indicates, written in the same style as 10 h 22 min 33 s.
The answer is 4 h 08 min 53 s
